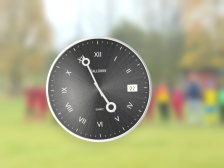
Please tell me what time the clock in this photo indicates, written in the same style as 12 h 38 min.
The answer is 4 h 56 min
